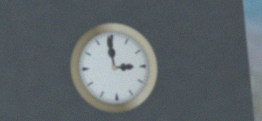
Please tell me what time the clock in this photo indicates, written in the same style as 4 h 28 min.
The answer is 2 h 59 min
